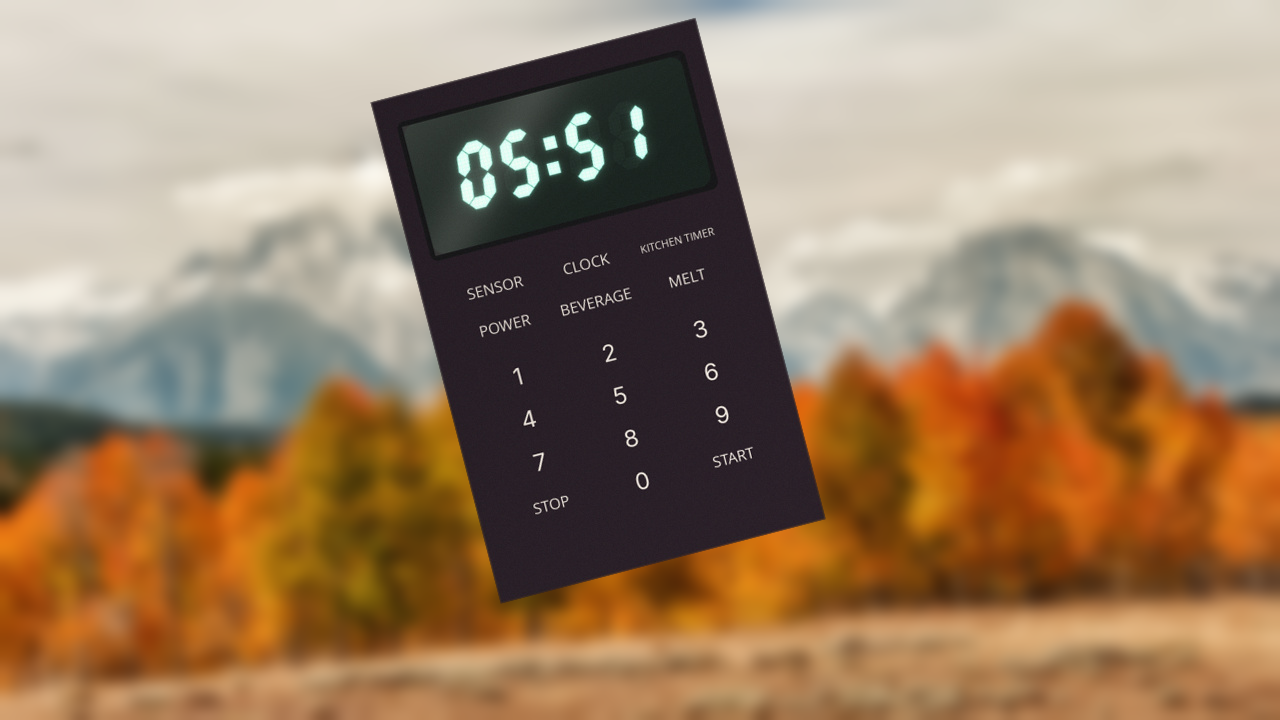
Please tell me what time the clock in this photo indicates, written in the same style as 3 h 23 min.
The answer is 5 h 51 min
